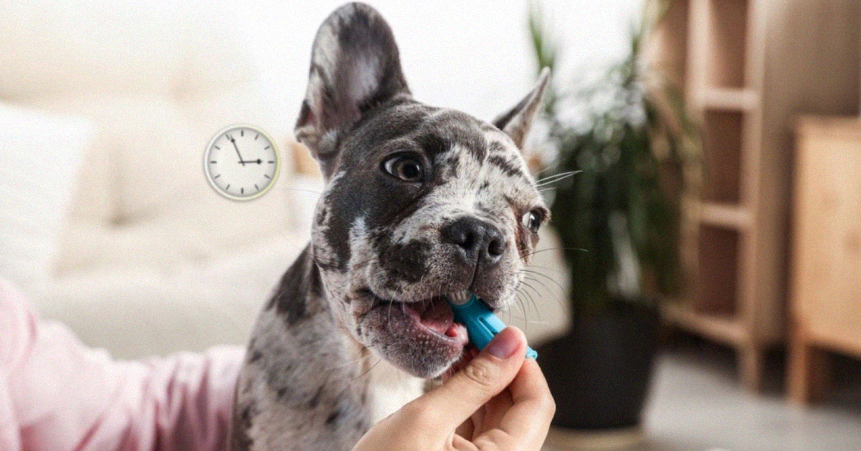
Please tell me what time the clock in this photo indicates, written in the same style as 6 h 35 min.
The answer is 2 h 56 min
